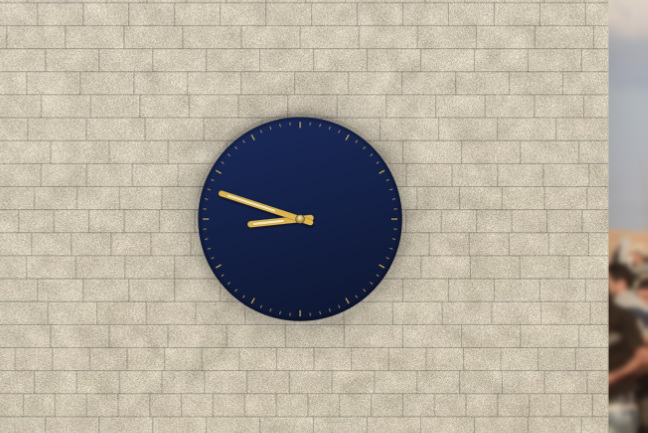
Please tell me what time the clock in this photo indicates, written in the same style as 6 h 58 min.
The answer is 8 h 48 min
